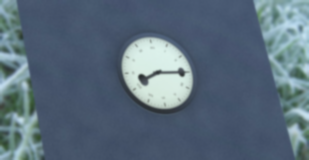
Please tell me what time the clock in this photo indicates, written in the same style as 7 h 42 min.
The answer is 8 h 15 min
